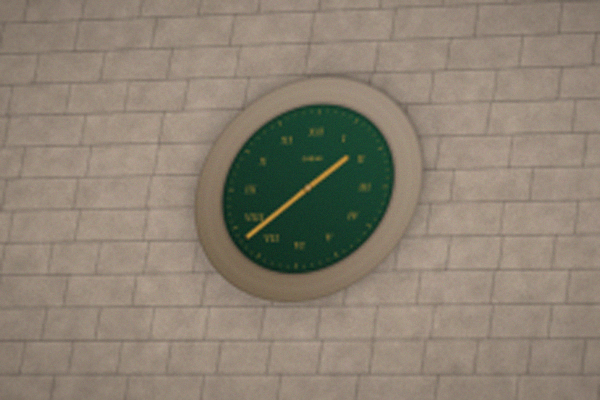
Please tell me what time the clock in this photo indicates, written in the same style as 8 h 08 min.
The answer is 1 h 38 min
